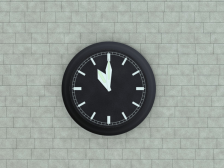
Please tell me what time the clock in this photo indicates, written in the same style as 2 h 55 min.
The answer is 11 h 00 min
